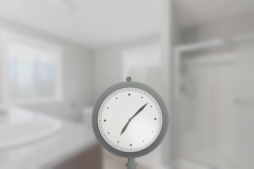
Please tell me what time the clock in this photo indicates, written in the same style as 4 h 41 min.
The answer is 7 h 08 min
